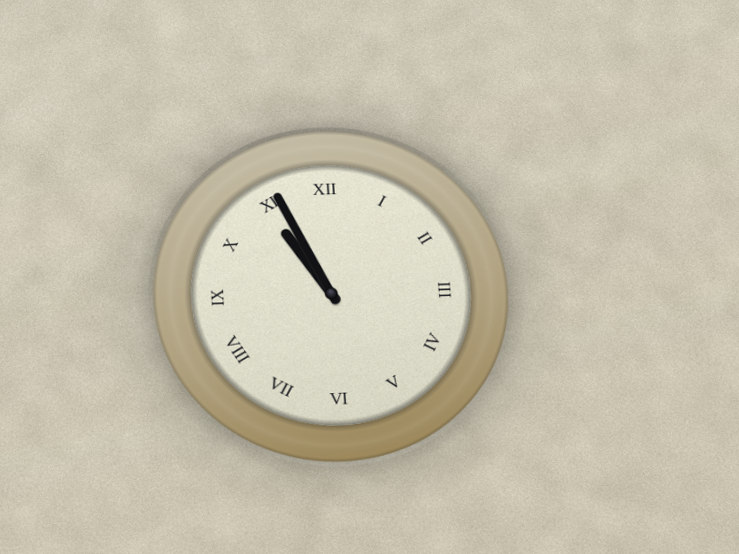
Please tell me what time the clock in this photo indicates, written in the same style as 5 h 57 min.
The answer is 10 h 56 min
